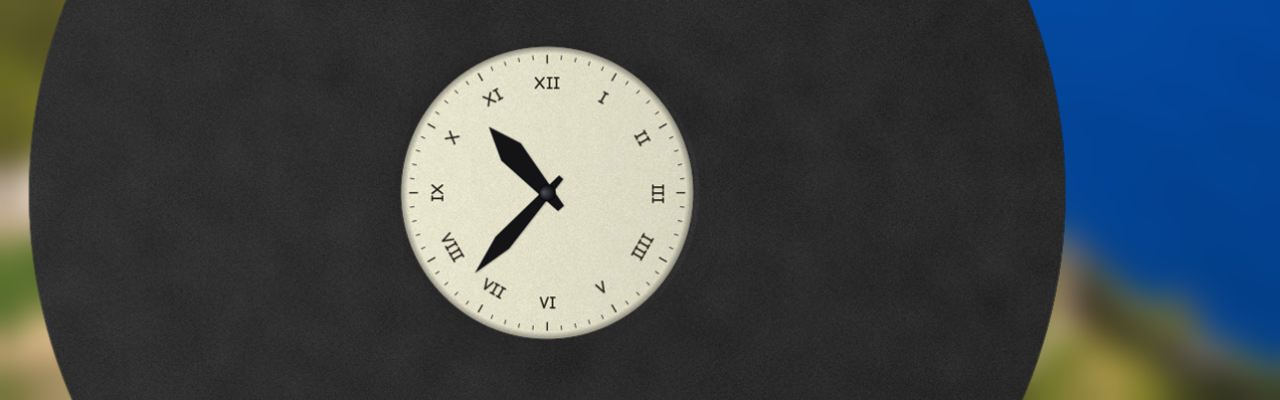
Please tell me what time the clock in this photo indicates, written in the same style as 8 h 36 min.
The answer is 10 h 37 min
